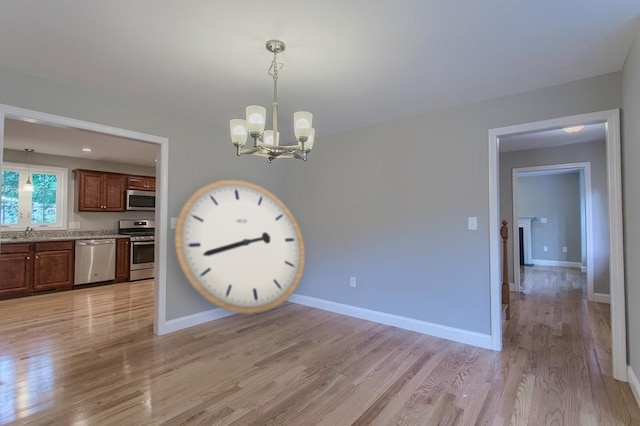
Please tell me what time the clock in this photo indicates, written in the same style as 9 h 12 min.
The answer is 2 h 43 min
